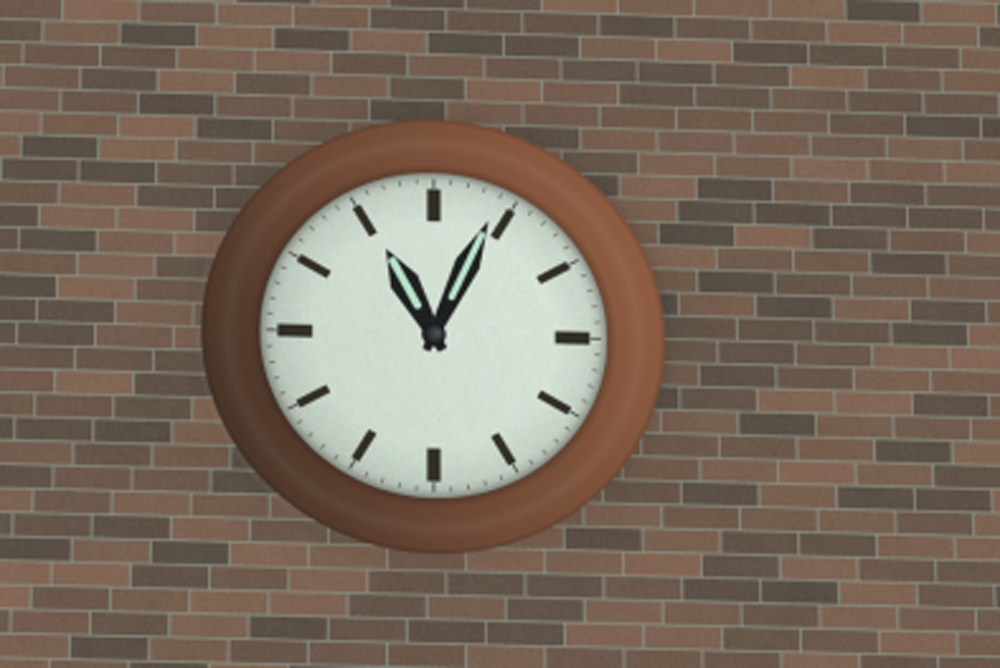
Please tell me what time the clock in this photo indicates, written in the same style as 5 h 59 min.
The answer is 11 h 04 min
